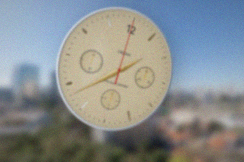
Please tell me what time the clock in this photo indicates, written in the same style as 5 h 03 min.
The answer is 1 h 38 min
